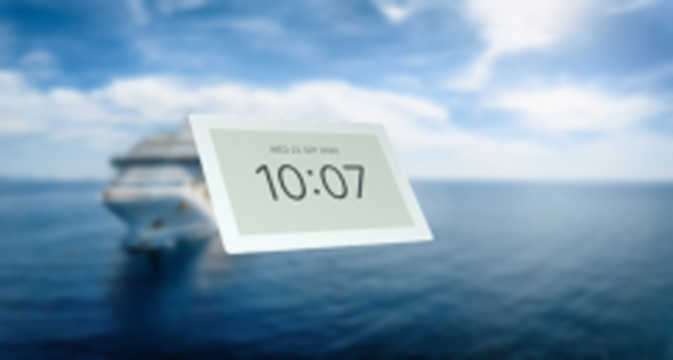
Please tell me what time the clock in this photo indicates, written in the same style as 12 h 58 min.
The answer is 10 h 07 min
